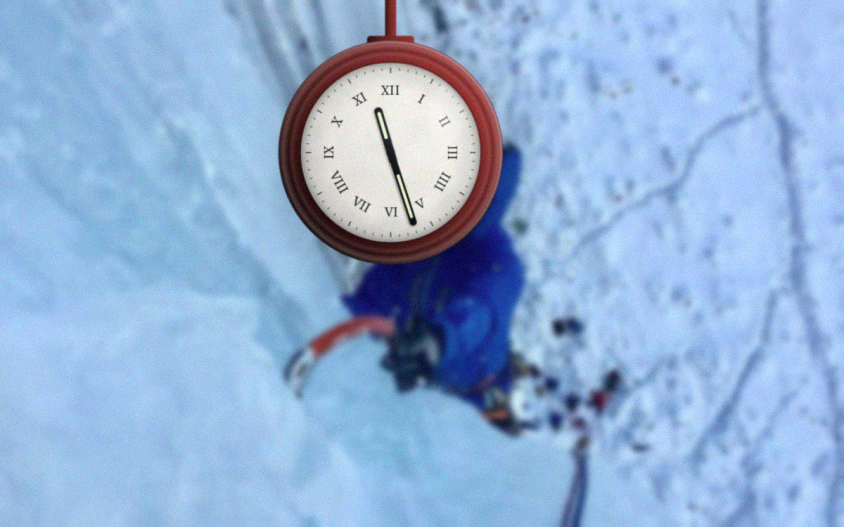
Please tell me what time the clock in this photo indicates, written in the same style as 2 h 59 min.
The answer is 11 h 27 min
